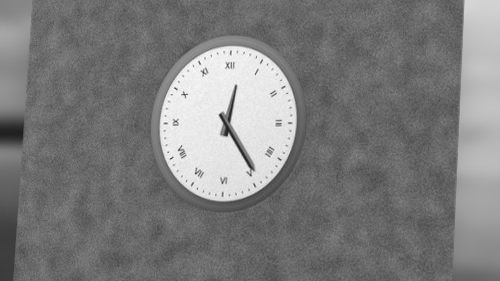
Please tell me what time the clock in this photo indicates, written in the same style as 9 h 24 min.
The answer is 12 h 24 min
